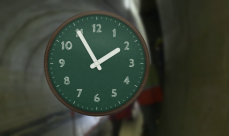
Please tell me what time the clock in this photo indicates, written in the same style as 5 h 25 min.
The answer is 1 h 55 min
